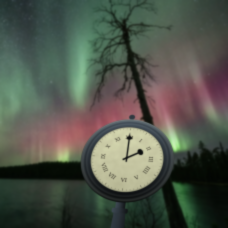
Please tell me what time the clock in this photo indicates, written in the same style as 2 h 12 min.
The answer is 2 h 00 min
